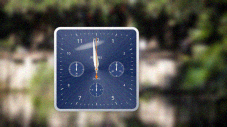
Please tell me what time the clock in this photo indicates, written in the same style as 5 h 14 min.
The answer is 11 h 59 min
